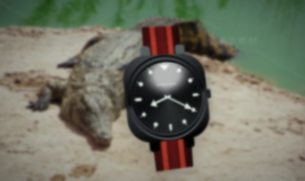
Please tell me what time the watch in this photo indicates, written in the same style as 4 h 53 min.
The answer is 8 h 20 min
